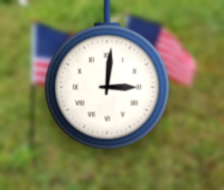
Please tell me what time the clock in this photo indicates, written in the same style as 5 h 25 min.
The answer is 3 h 01 min
